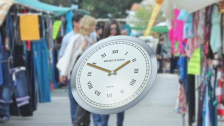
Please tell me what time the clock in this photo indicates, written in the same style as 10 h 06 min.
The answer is 1 h 49 min
